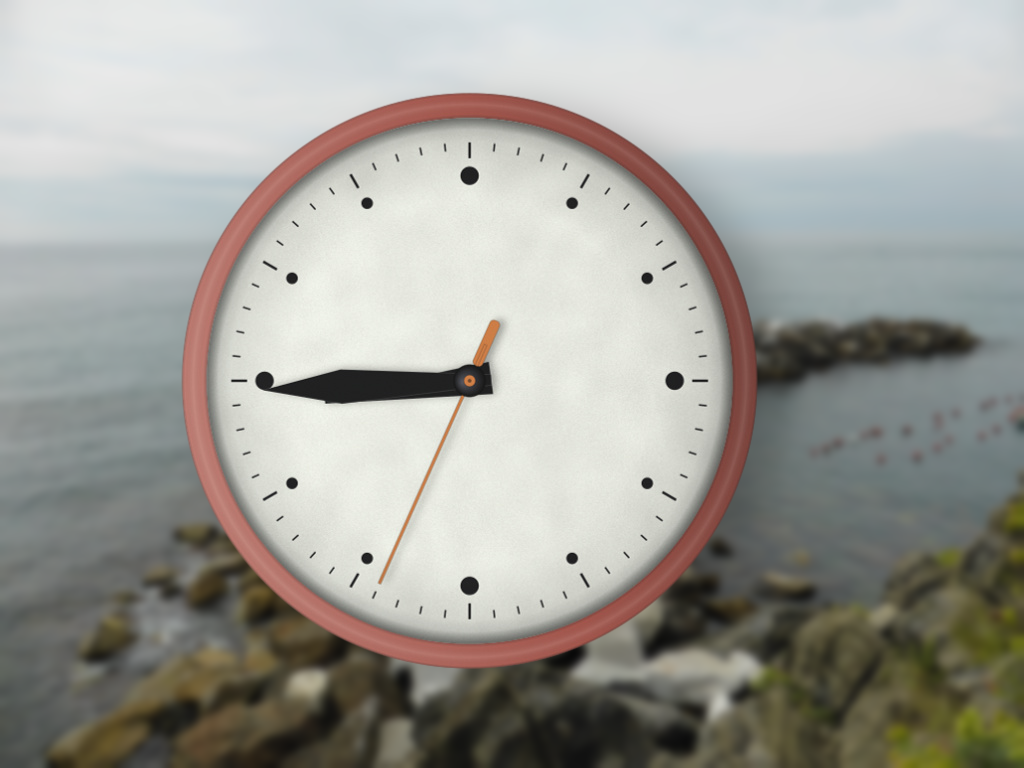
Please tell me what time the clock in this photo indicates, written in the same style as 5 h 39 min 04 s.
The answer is 8 h 44 min 34 s
